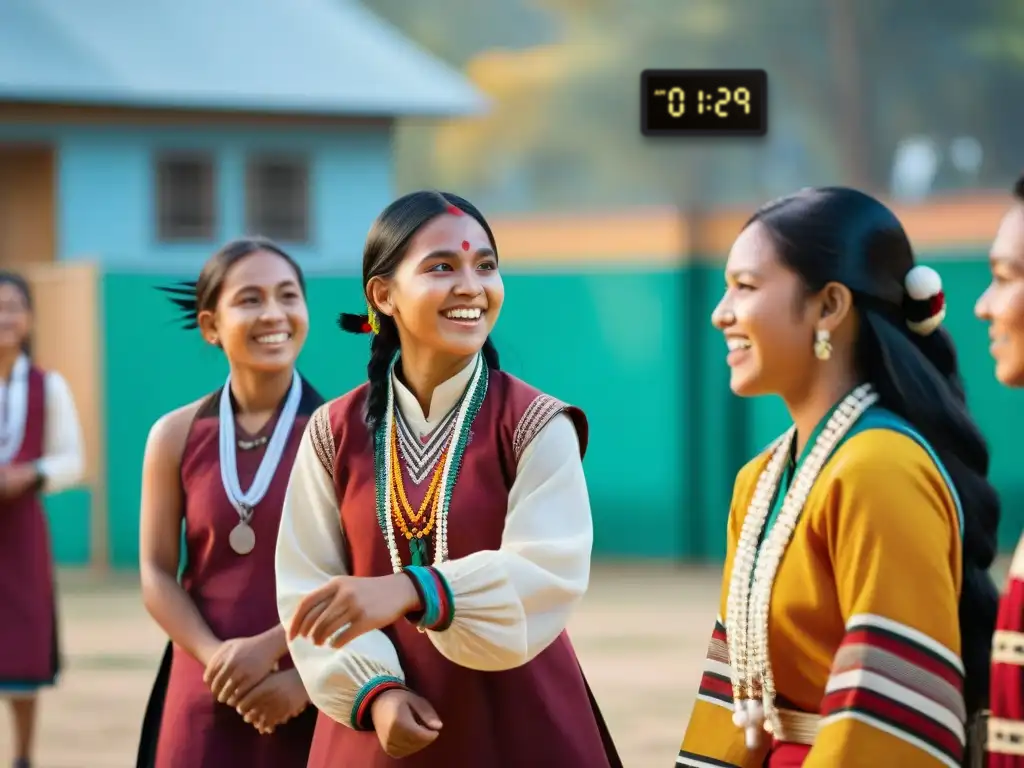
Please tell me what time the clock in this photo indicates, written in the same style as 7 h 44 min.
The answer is 1 h 29 min
